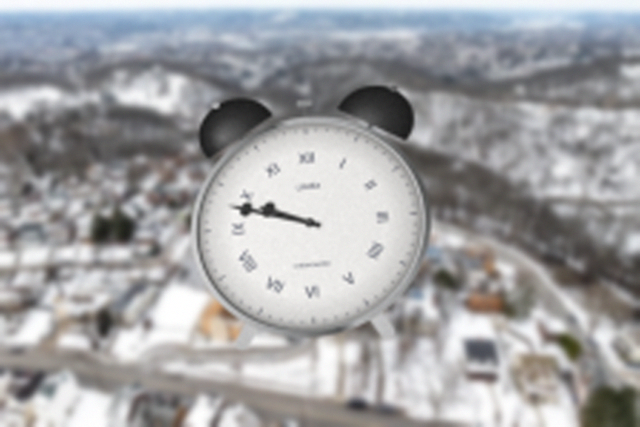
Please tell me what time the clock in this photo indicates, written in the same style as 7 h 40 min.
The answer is 9 h 48 min
